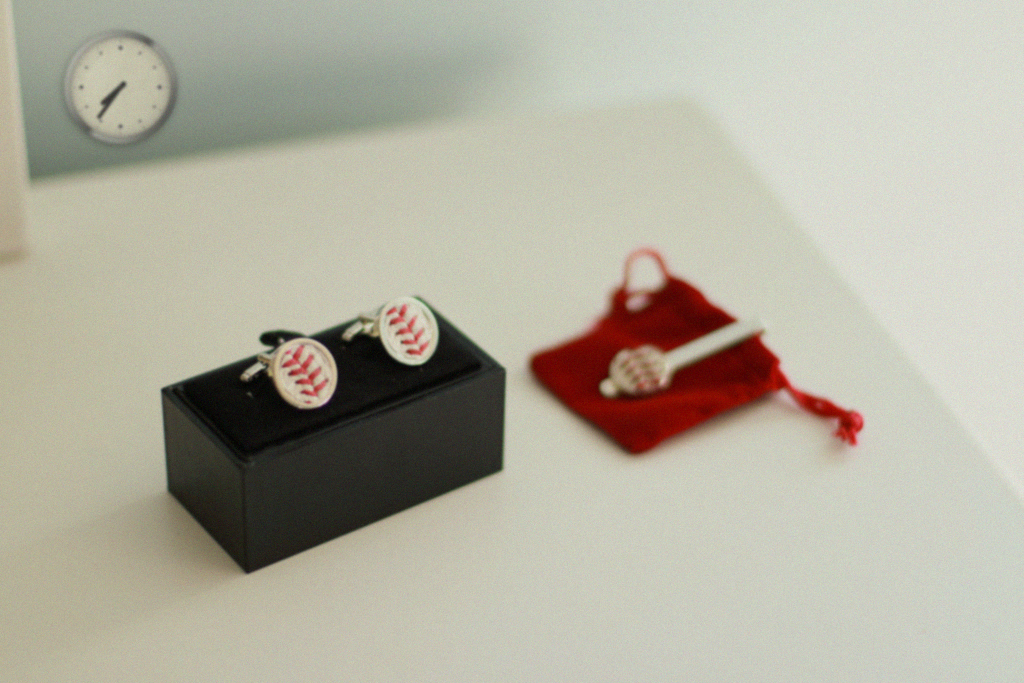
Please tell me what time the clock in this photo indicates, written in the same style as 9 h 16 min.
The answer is 7 h 36 min
